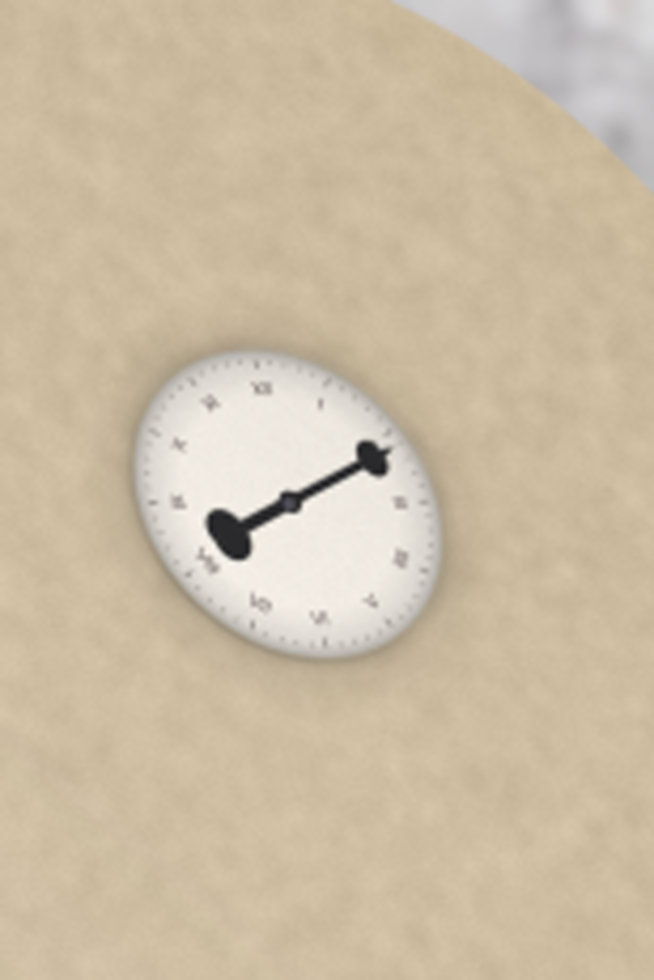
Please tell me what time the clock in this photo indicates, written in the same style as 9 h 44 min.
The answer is 8 h 11 min
